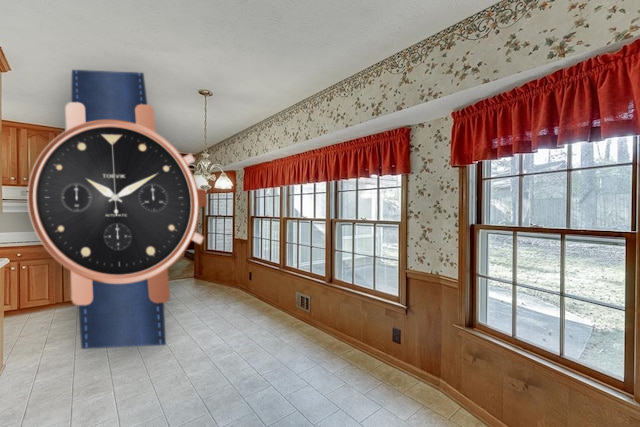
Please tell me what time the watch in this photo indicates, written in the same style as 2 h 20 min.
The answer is 10 h 10 min
